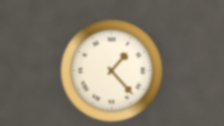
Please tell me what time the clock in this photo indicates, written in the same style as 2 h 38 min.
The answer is 1 h 23 min
